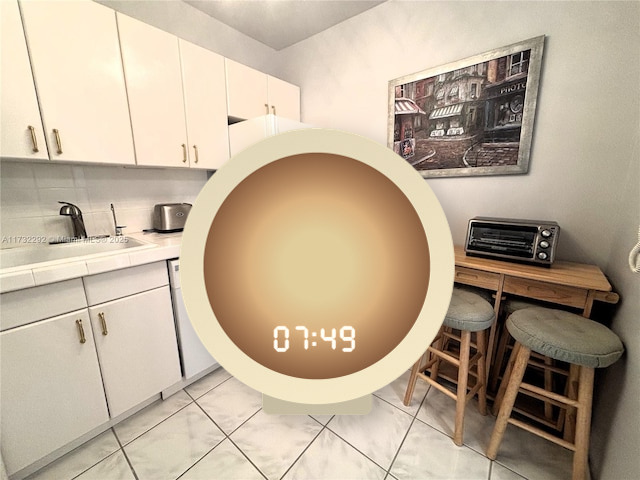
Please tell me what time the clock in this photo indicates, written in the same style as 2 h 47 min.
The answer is 7 h 49 min
